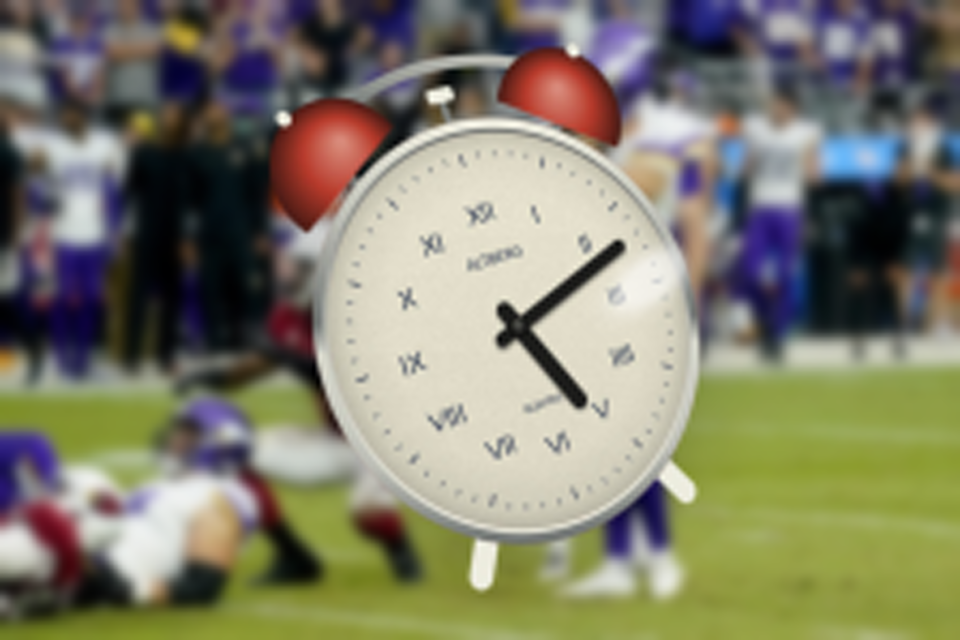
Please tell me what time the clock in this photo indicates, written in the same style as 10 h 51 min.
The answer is 5 h 12 min
